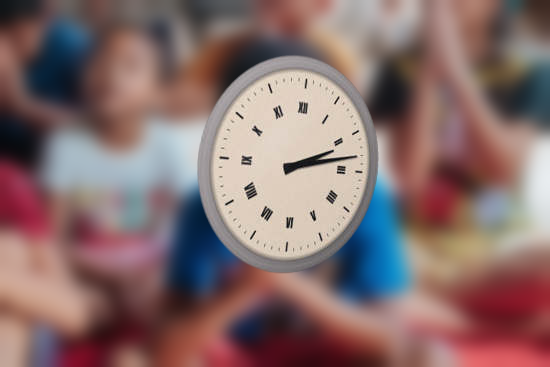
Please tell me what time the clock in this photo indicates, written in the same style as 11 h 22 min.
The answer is 2 h 13 min
